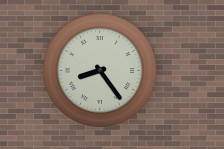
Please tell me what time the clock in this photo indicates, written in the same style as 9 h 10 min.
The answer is 8 h 24 min
